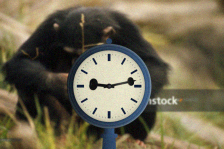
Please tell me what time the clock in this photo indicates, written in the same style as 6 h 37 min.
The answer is 9 h 13 min
